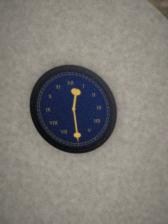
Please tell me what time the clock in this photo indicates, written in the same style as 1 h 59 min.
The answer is 12 h 30 min
